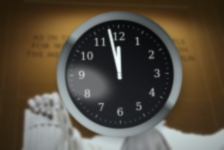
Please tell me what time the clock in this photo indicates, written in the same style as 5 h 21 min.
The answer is 11 h 58 min
